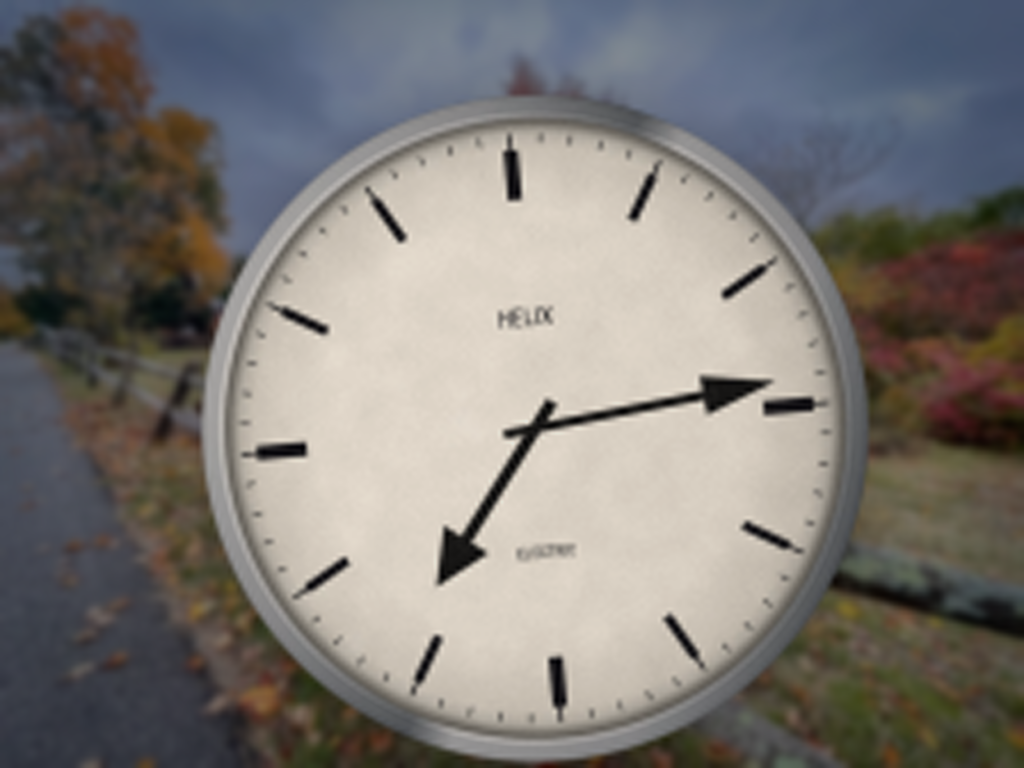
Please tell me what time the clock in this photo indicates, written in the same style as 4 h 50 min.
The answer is 7 h 14 min
